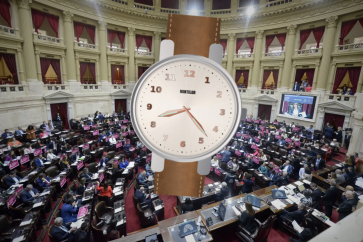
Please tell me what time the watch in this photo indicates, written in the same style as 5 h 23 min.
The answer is 8 h 23 min
